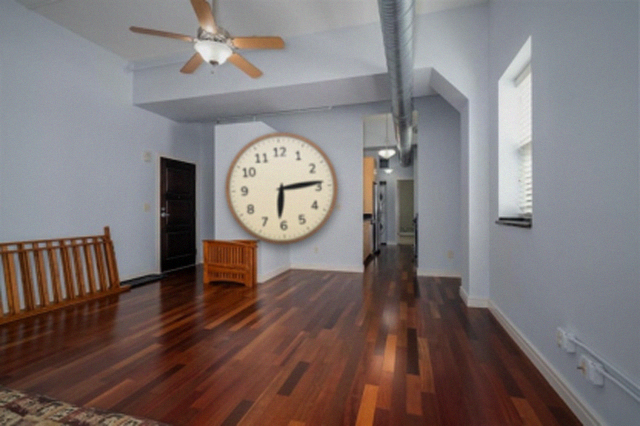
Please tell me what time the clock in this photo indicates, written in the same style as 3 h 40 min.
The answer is 6 h 14 min
